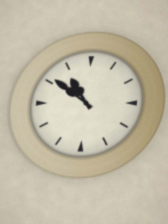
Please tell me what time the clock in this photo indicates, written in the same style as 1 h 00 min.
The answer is 10 h 51 min
